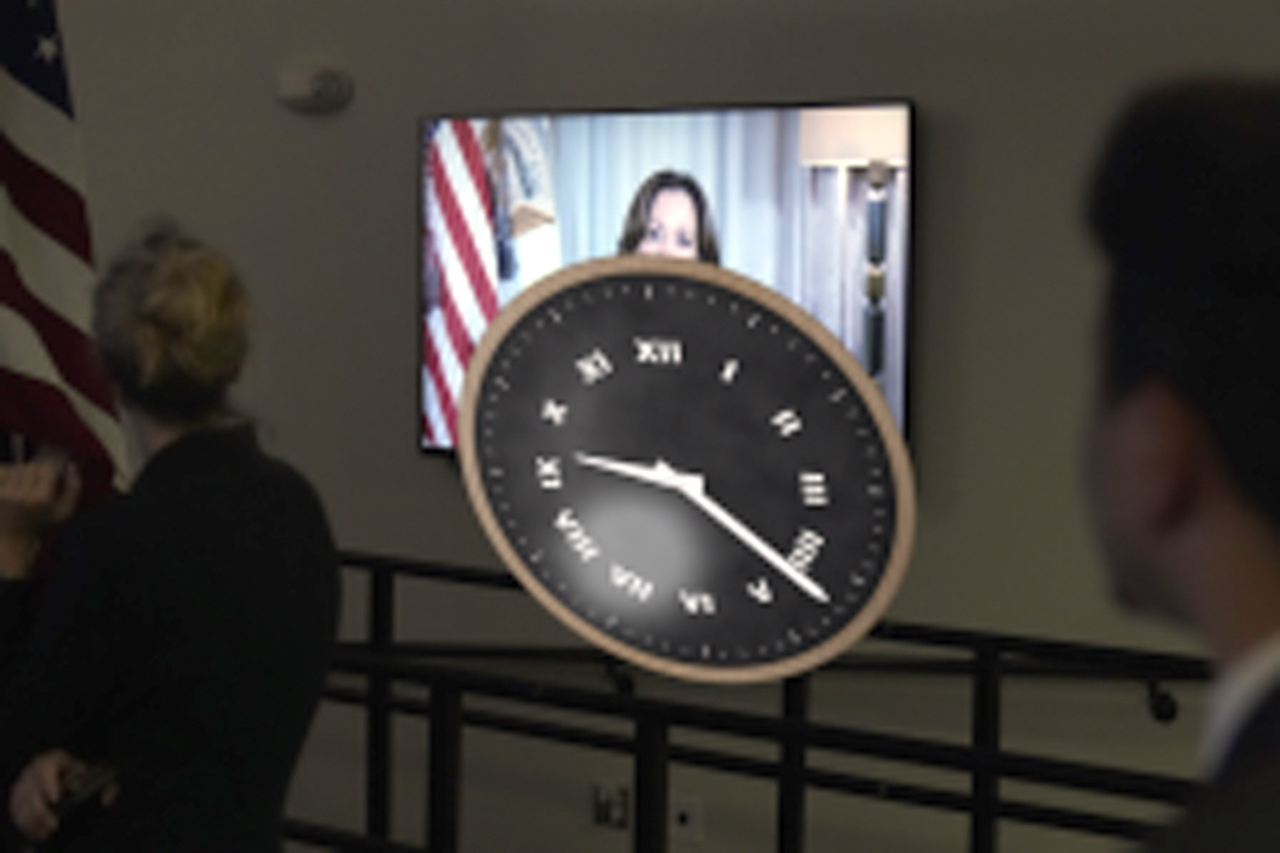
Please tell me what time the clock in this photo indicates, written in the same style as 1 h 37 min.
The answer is 9 h 22 min
